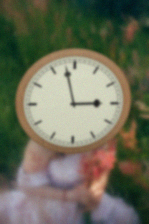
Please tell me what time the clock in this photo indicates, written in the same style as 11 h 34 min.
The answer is 2 h 58 min
